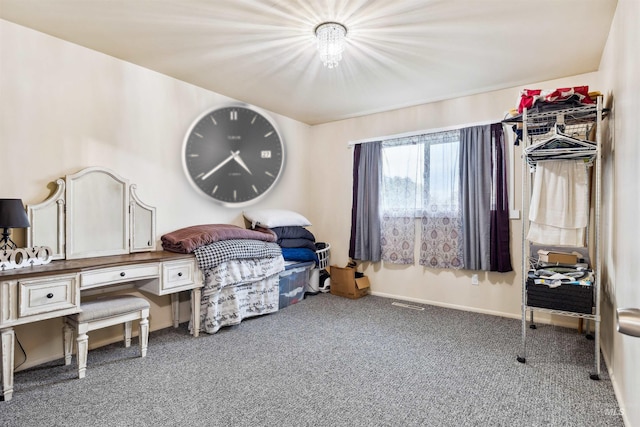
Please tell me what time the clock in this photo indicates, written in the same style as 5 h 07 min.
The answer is 4 h 39 min
